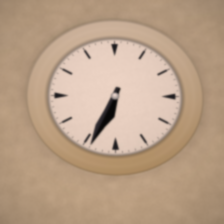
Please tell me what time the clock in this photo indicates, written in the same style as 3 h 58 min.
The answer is 6 h 34 min
